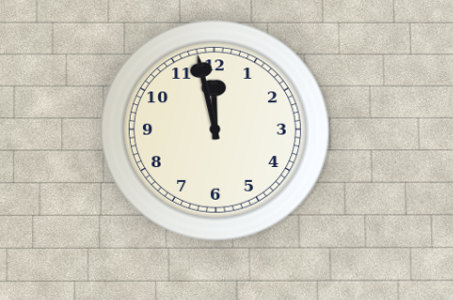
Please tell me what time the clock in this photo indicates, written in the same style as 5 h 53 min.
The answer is 11 h 58 min
